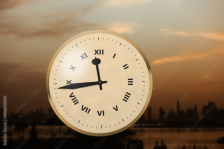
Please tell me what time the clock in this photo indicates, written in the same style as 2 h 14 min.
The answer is 11 h 44 min
